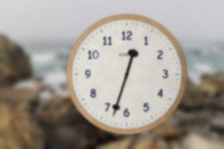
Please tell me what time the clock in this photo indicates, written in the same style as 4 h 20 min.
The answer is 12 h 33 min
